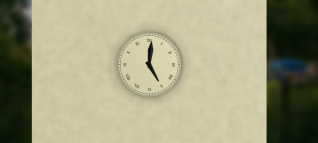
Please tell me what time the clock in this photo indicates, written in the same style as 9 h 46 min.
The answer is 5 h 01 min
